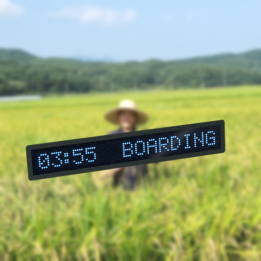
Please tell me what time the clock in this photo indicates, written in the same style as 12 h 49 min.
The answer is 3 h 55 min
